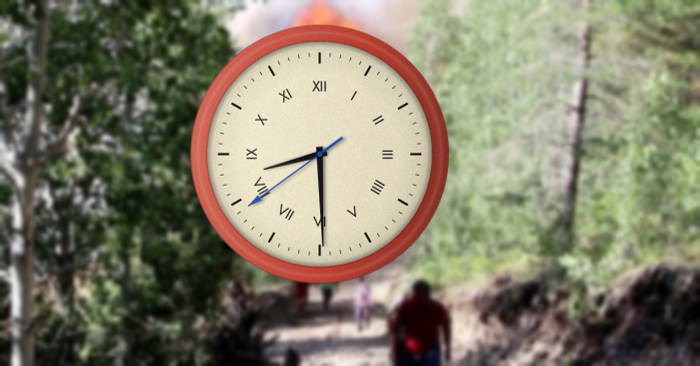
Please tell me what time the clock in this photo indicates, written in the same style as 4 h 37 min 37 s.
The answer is 8 h 29 min 39 s
